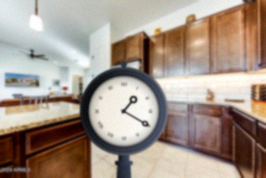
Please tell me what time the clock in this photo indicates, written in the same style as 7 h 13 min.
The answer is 1 h 20 min
